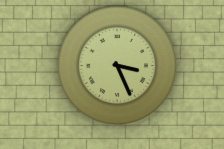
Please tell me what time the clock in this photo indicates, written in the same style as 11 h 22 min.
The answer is 3 h 26 min
